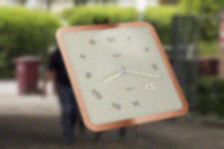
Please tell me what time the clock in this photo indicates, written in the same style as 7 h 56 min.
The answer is 8 h 18 min
